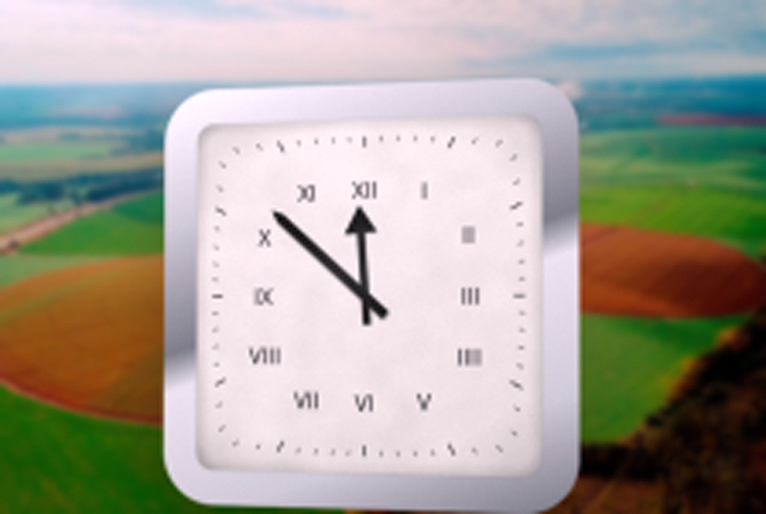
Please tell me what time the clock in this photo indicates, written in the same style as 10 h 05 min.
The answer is 11 h 52 min
